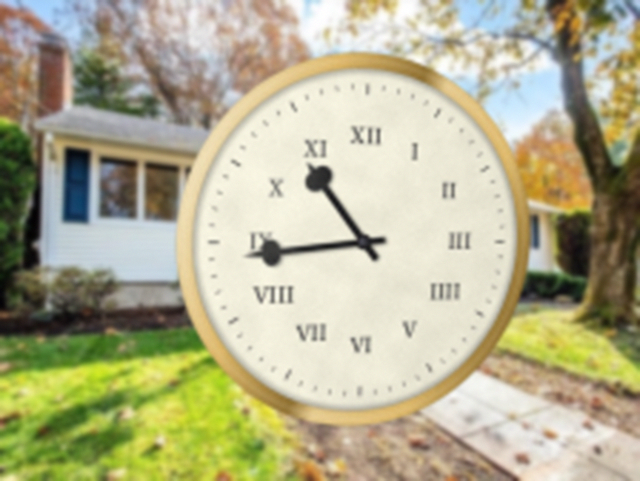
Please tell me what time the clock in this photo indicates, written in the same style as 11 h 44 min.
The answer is 10 h 44 min
